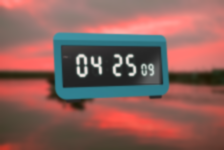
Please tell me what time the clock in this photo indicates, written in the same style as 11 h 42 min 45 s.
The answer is 4 h 25 min 09 s
